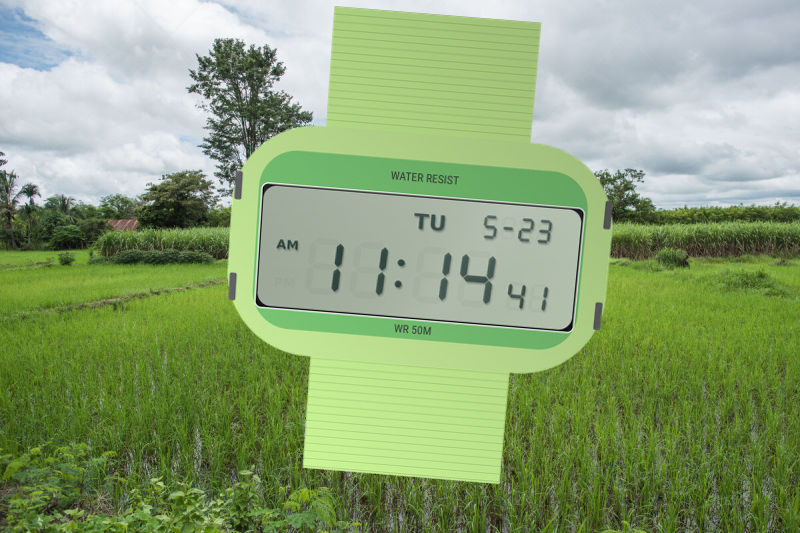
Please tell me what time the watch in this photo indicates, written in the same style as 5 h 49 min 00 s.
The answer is 11 h 14 min 41 s
